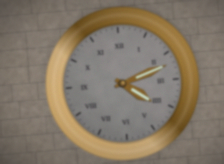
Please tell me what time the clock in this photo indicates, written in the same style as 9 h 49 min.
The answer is 4 h 12 min
